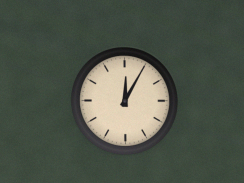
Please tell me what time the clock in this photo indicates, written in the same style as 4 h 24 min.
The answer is 12 h 05 min
